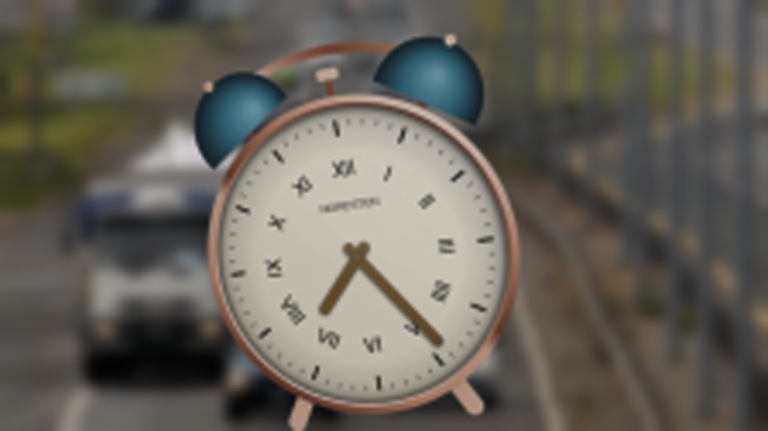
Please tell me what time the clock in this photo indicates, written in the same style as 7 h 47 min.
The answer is 7 h 24 min
